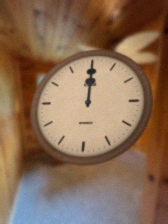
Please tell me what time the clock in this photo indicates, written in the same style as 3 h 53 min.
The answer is 12 h 00 min
